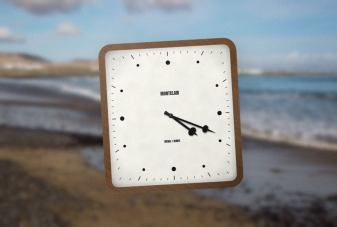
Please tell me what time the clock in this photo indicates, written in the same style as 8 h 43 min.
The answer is 4 h 19 min
